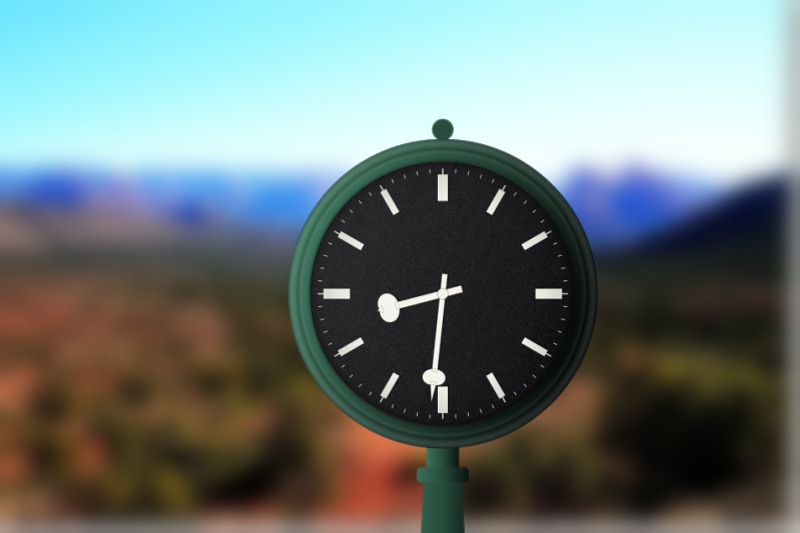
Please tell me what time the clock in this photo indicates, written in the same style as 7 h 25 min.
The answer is 8 h 31 min
